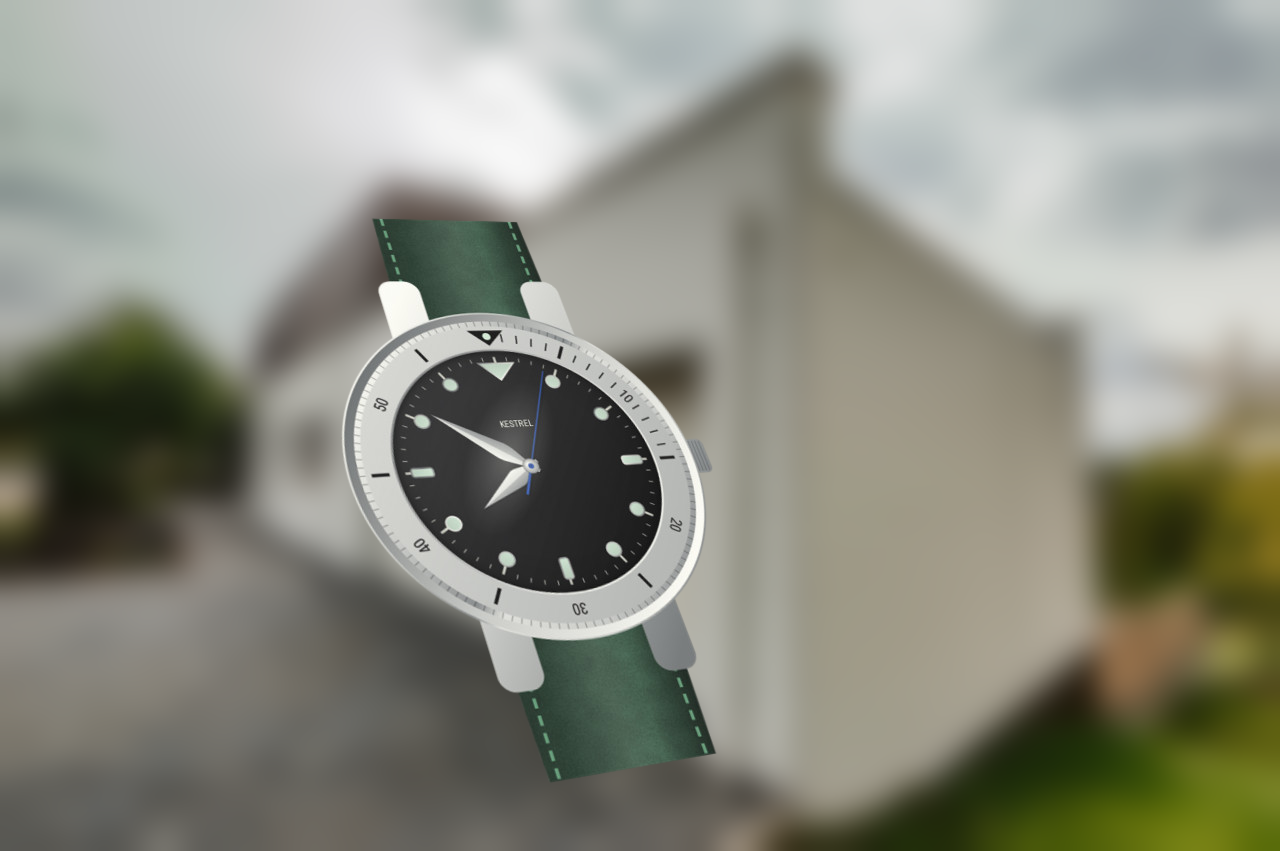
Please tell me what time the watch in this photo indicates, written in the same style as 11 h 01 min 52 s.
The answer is 7 h 51 min 04 s
